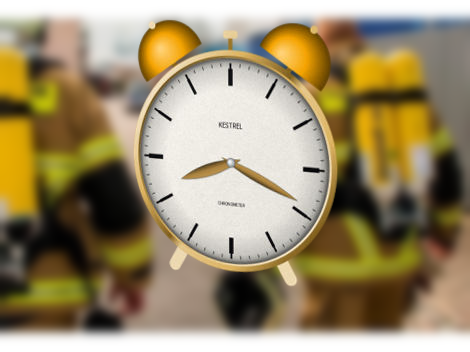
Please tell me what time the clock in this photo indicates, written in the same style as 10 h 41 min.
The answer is 8 h 19 min
